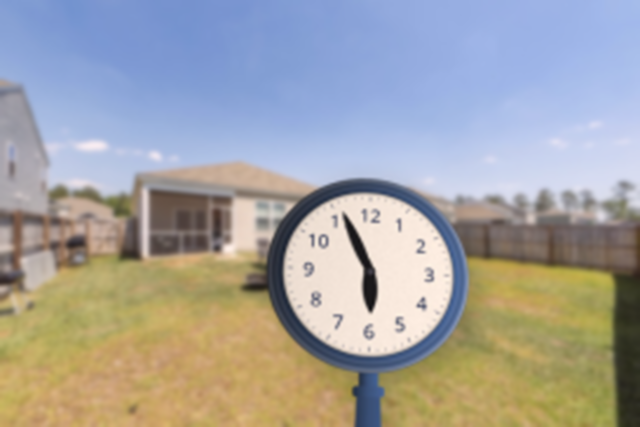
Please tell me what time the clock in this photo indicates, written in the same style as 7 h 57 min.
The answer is 5 h 56 min
